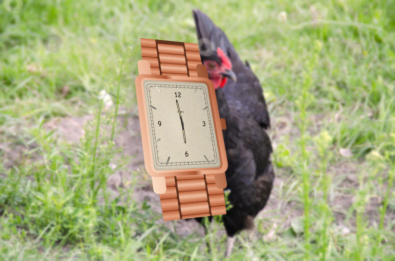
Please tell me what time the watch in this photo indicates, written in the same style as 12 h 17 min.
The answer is 5 h 59 min
